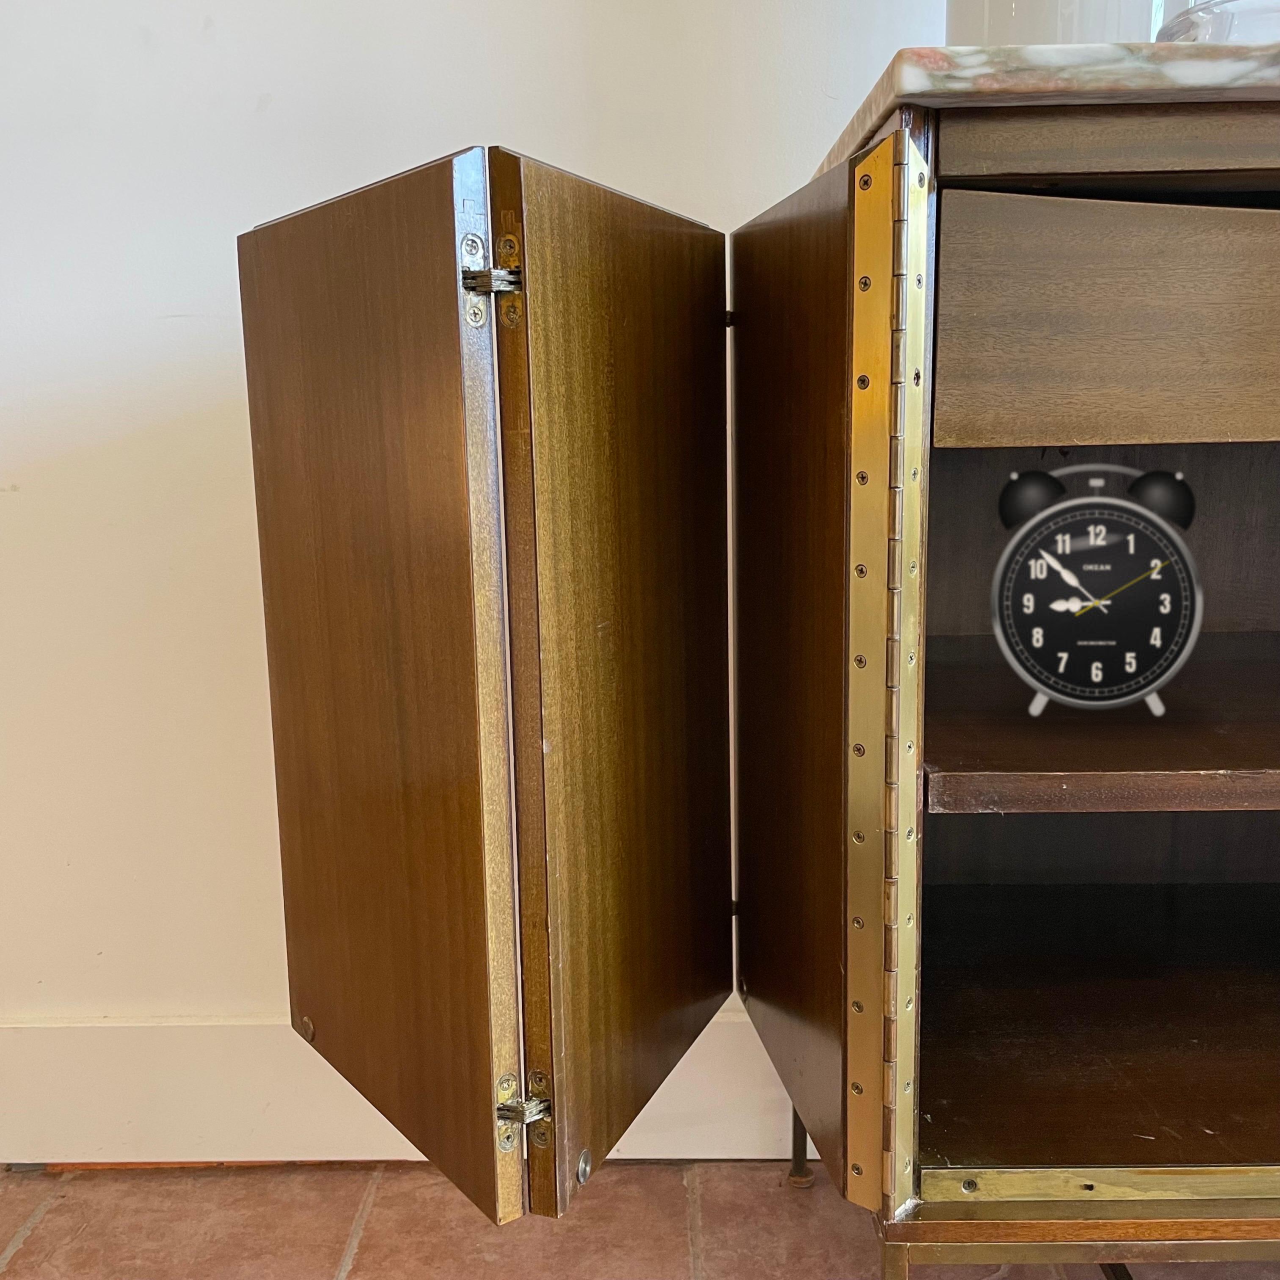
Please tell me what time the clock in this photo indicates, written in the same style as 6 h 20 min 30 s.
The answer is 8 h 52 min 10 s
